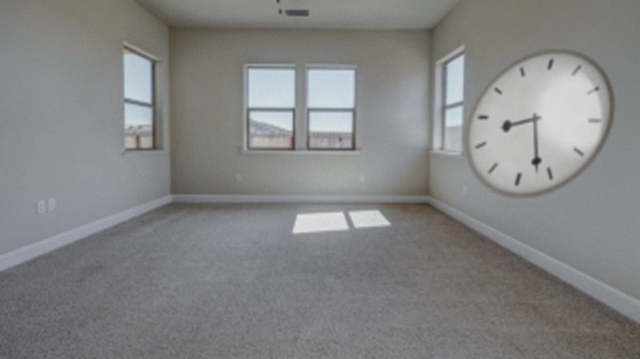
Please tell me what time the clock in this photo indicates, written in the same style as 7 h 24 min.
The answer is 8 h 27 min
